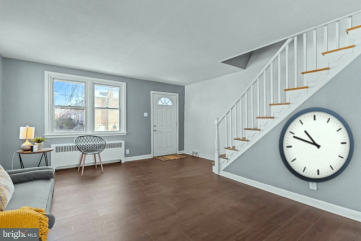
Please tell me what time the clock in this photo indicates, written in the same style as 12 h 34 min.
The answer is 10 h 49 min
